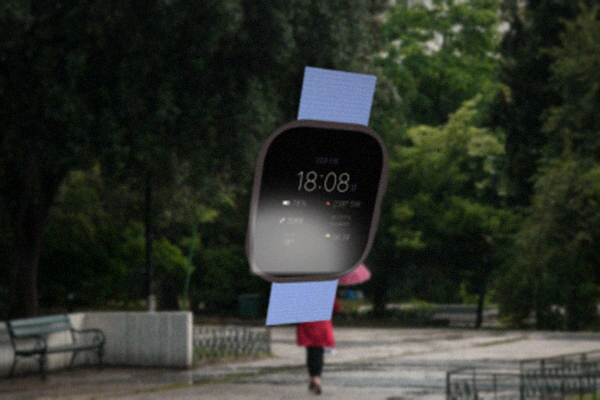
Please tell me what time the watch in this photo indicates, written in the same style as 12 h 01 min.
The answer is 18 h 08 min
